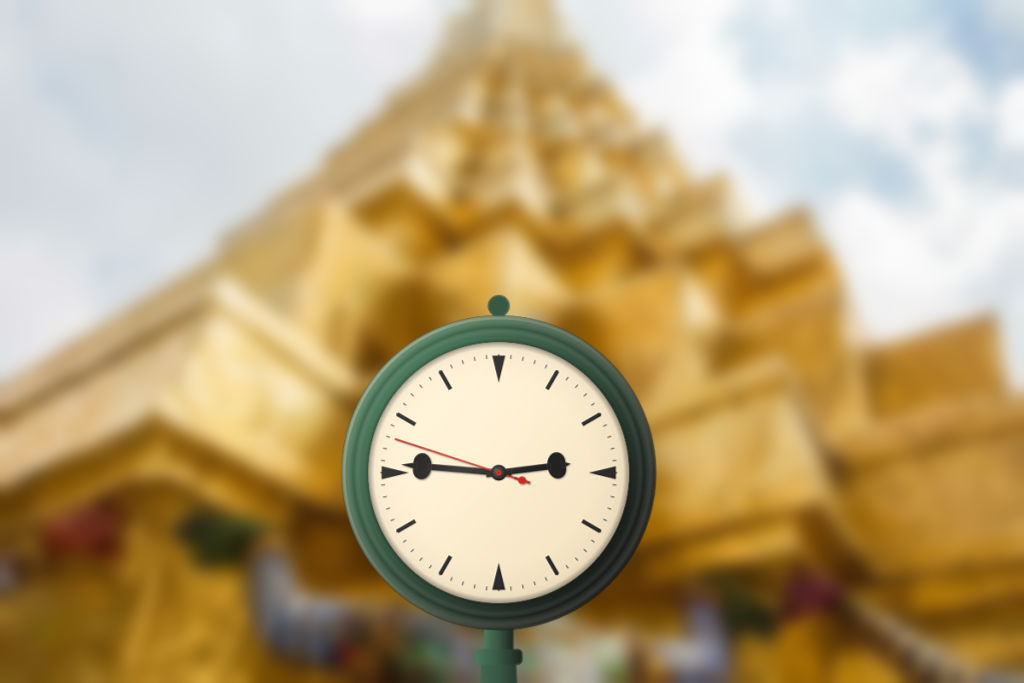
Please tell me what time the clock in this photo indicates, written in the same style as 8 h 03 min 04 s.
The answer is 2 h 45 min 48 s
